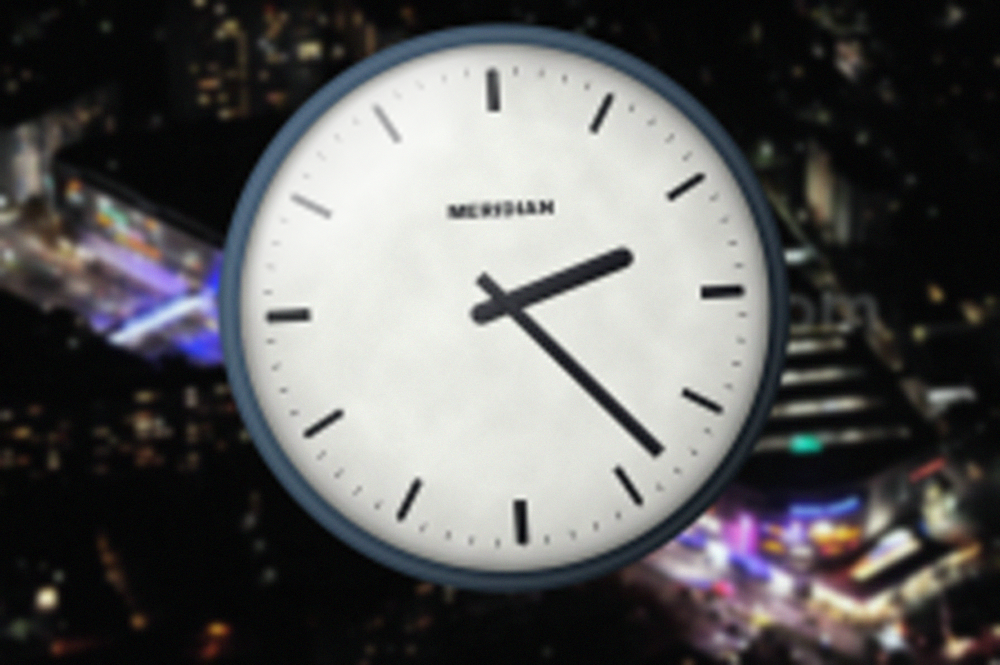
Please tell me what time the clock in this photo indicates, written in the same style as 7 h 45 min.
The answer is 2 h 23 min
